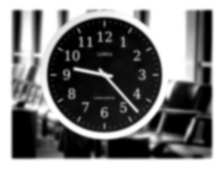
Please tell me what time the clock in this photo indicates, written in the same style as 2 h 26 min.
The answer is 9 h 23 min
